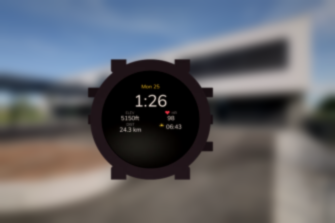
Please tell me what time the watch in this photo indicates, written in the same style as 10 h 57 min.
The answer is 1 h 26 min
